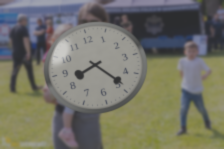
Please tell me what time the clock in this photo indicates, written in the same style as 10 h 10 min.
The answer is 8 h 24 min
